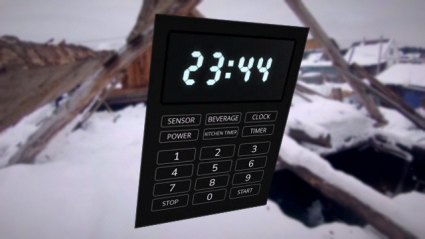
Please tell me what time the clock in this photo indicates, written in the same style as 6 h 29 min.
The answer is 23 h 44 min
